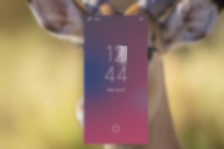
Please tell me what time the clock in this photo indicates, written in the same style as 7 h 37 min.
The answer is 12 h 44 min
